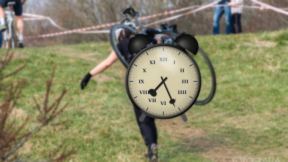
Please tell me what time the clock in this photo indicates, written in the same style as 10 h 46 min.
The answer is 7 h 26 min
